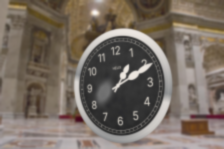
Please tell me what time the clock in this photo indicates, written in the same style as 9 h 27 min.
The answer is 1 h 11 min
